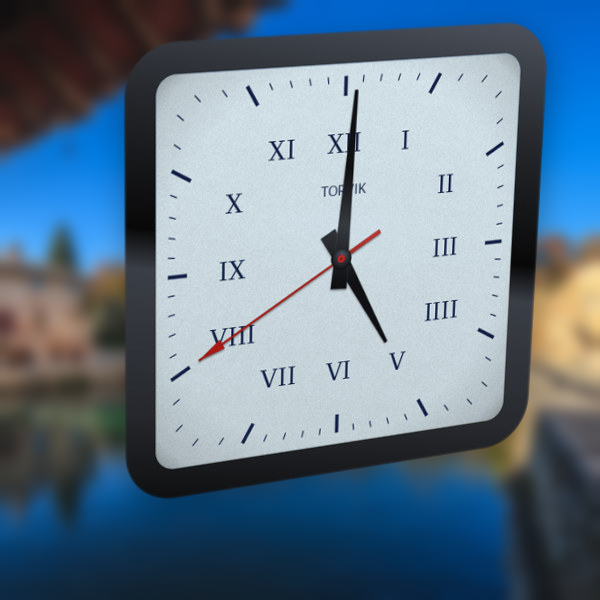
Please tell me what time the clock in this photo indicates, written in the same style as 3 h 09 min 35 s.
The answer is 5 h 00 min 40 s
